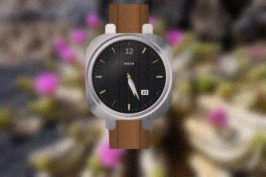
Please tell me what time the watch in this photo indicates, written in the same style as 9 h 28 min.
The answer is 5 h 26 min
